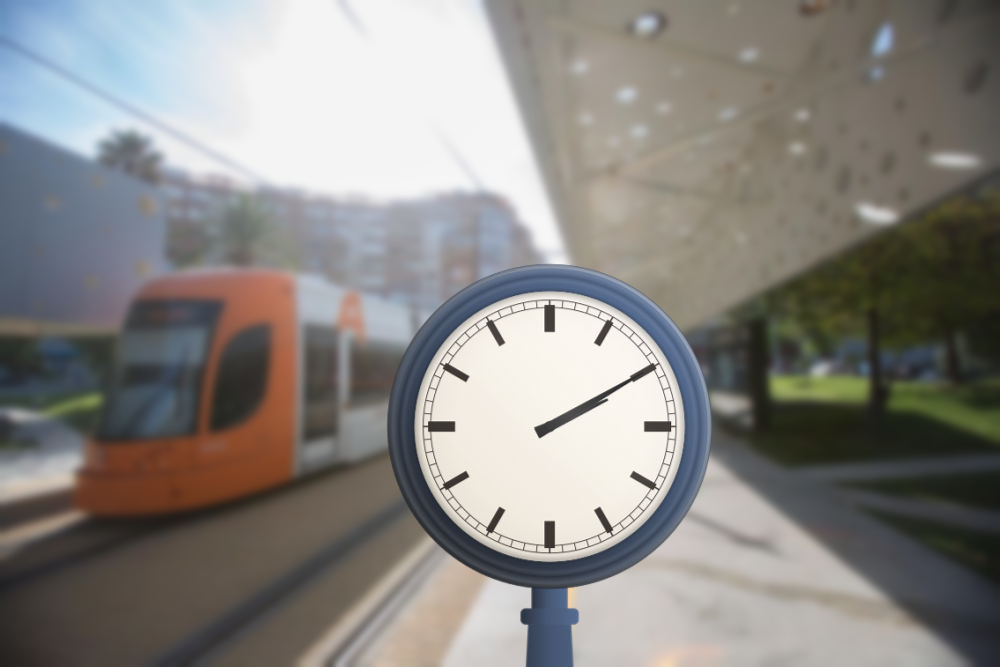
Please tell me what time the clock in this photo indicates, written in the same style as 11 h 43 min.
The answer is 2 h 10 min
